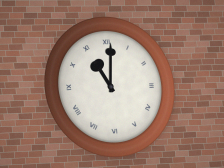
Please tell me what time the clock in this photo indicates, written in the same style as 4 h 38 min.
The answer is 11 h 01 min
